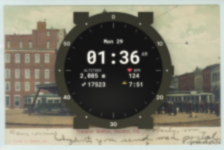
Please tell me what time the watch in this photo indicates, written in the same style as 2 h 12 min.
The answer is 1 h 36 min
